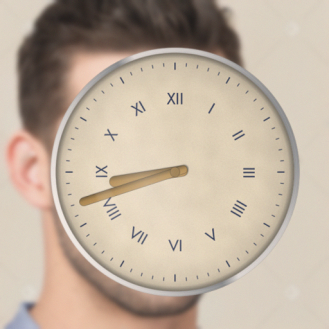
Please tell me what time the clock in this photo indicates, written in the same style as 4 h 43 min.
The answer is 8 h 42 min
